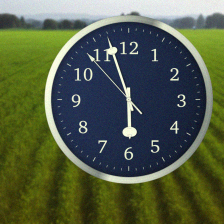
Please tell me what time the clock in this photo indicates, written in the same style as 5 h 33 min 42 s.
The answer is 5 h 56 min 53 s
